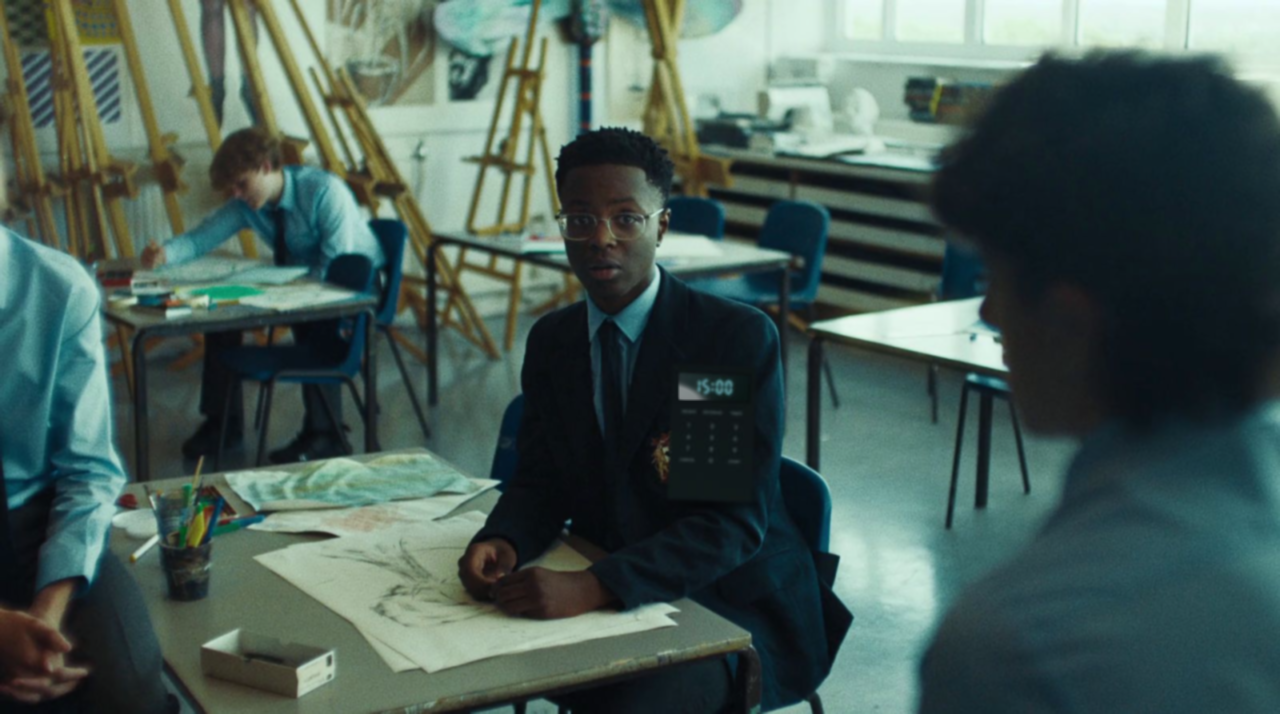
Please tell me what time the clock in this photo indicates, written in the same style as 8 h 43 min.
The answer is 15 h 00 min
